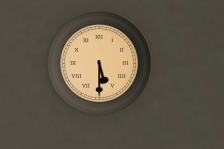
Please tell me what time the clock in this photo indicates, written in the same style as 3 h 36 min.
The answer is 5 h 30 min
